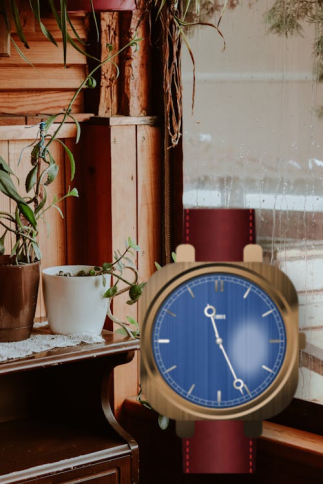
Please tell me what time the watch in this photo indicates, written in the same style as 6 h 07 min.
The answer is 11 h 26 min
